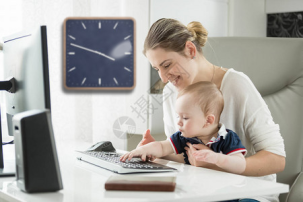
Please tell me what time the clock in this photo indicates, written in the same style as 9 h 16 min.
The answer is 3 h 48 min
